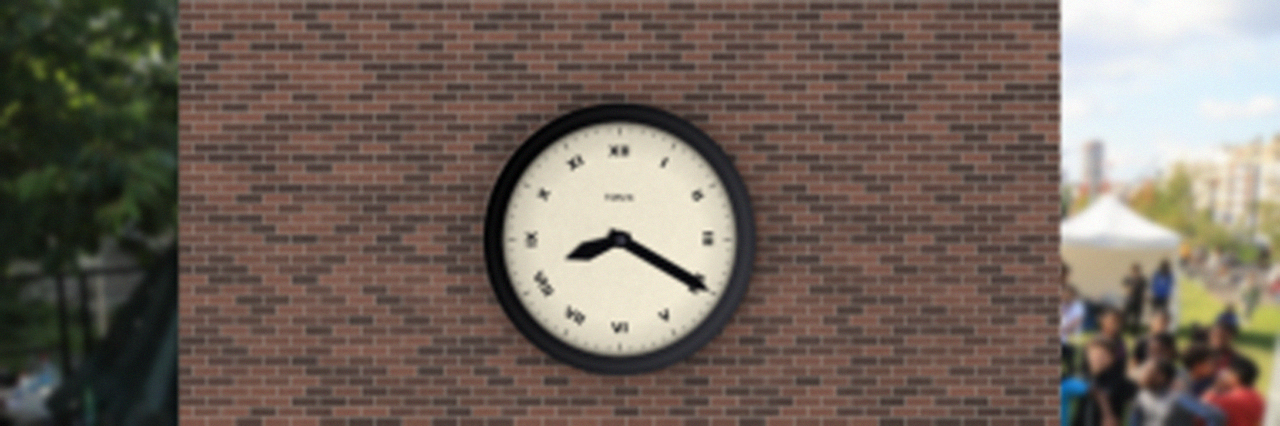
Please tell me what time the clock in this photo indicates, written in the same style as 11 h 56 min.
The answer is 8 h 20 min
